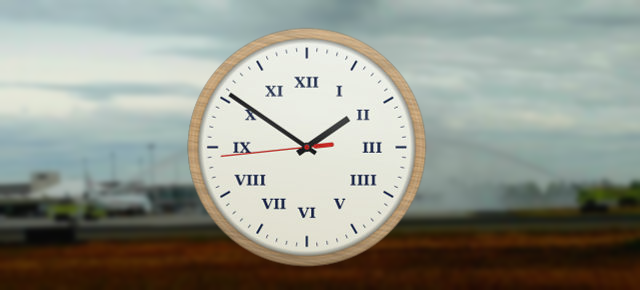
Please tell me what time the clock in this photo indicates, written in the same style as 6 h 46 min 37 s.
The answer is 1 h 50 min 44 s
